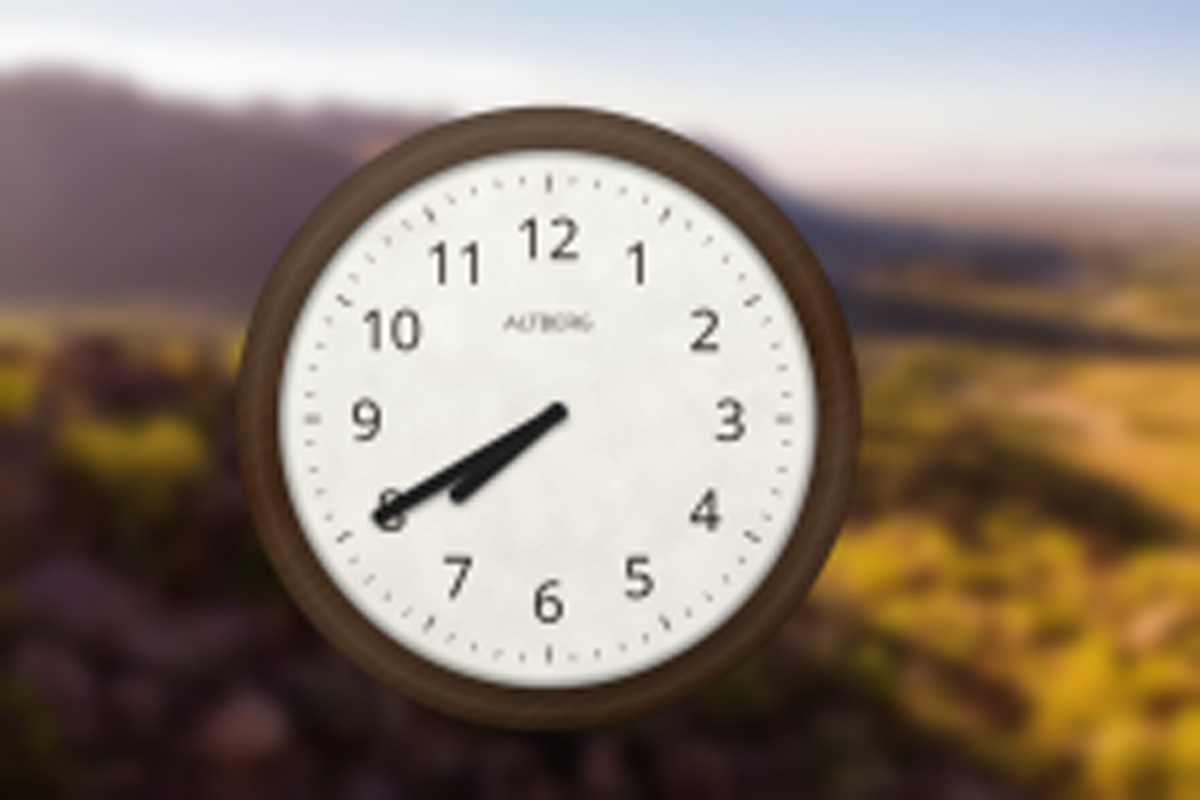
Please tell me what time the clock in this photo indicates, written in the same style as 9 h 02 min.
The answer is 7 h 40 min
